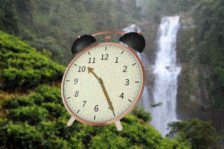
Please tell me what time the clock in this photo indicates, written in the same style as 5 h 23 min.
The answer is 10 h 25 min
